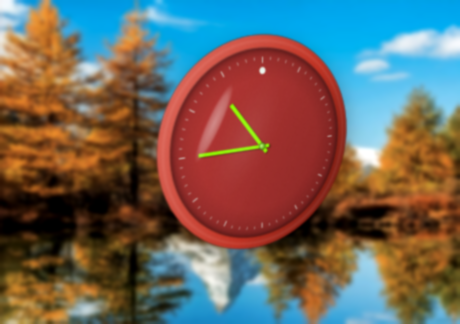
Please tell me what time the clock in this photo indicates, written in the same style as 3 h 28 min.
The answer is 10 h 45 min
